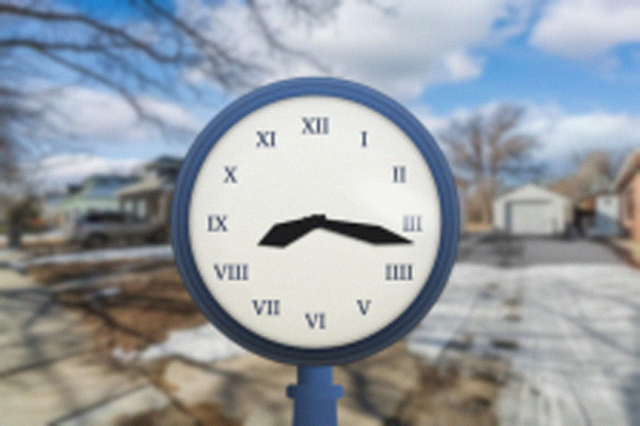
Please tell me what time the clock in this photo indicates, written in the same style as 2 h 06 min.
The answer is 8 h 17 min
